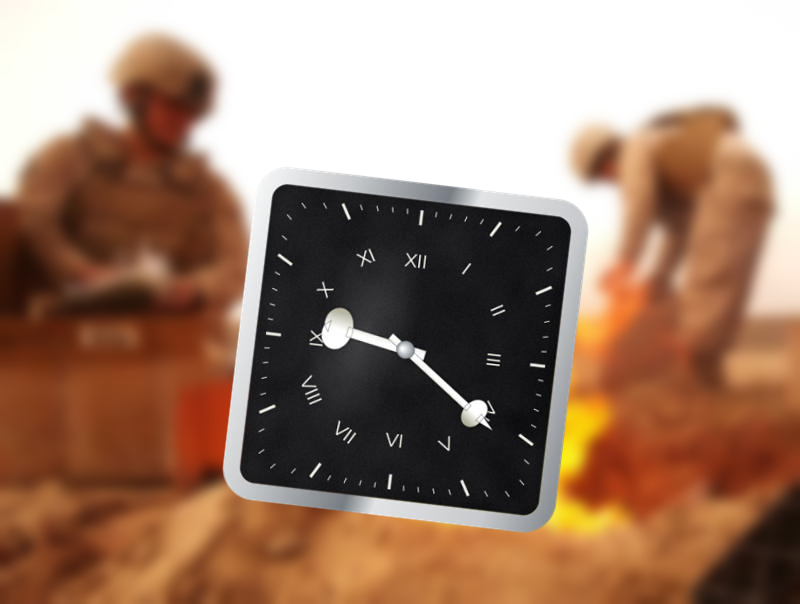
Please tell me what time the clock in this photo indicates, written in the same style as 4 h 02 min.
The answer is 9 h 21 min
